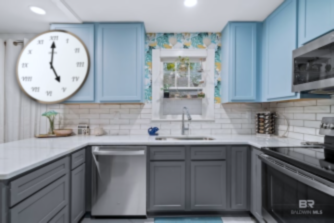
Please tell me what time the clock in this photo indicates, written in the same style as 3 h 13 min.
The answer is 5 h 00 min
